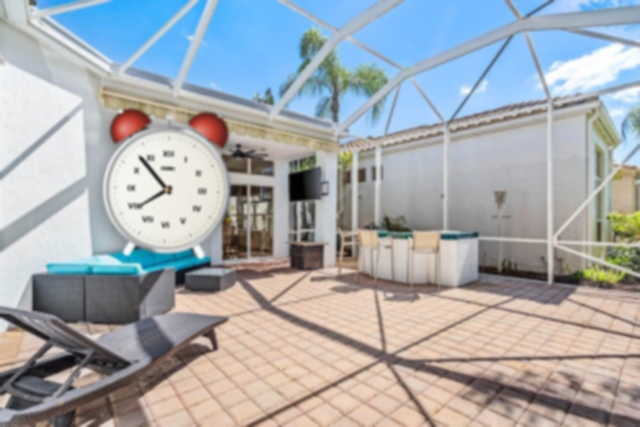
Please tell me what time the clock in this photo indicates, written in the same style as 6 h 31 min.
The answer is 7 h 53 min
